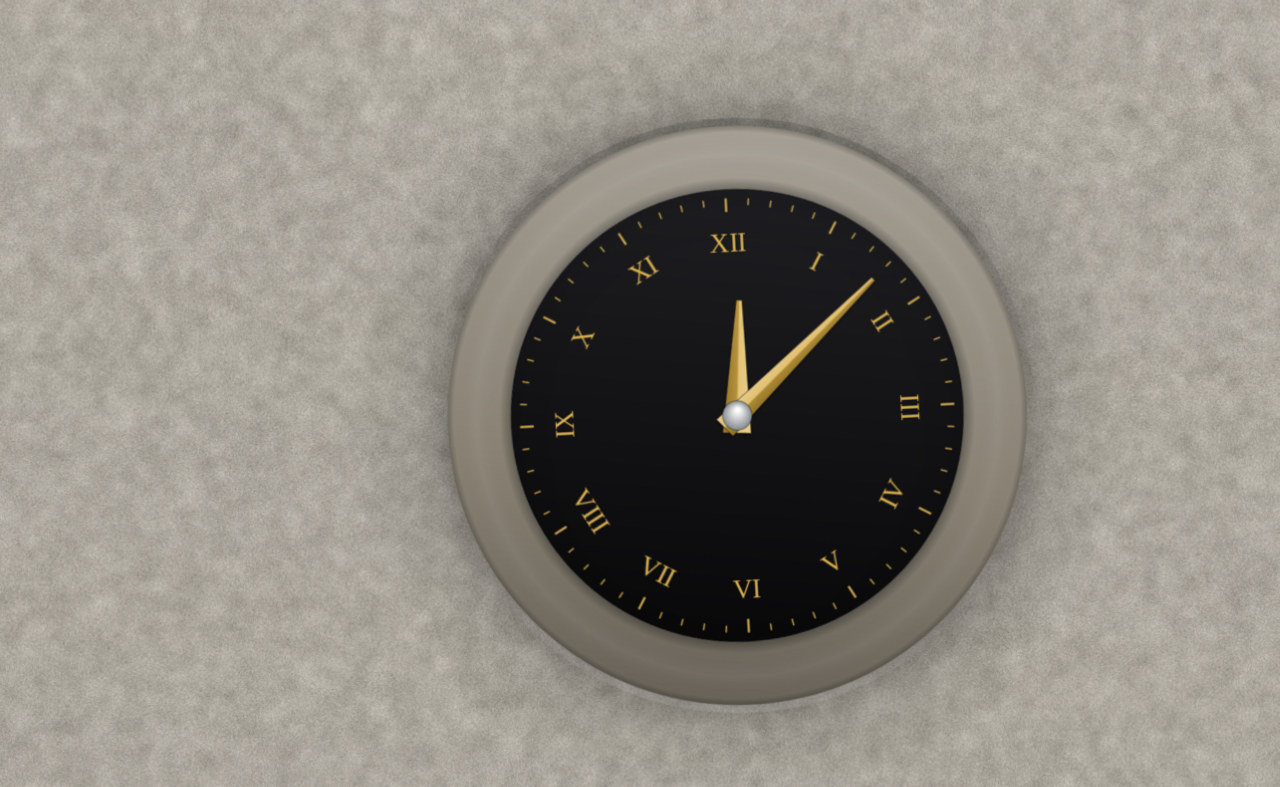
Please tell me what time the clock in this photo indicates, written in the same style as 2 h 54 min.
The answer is 12 h 08 min
